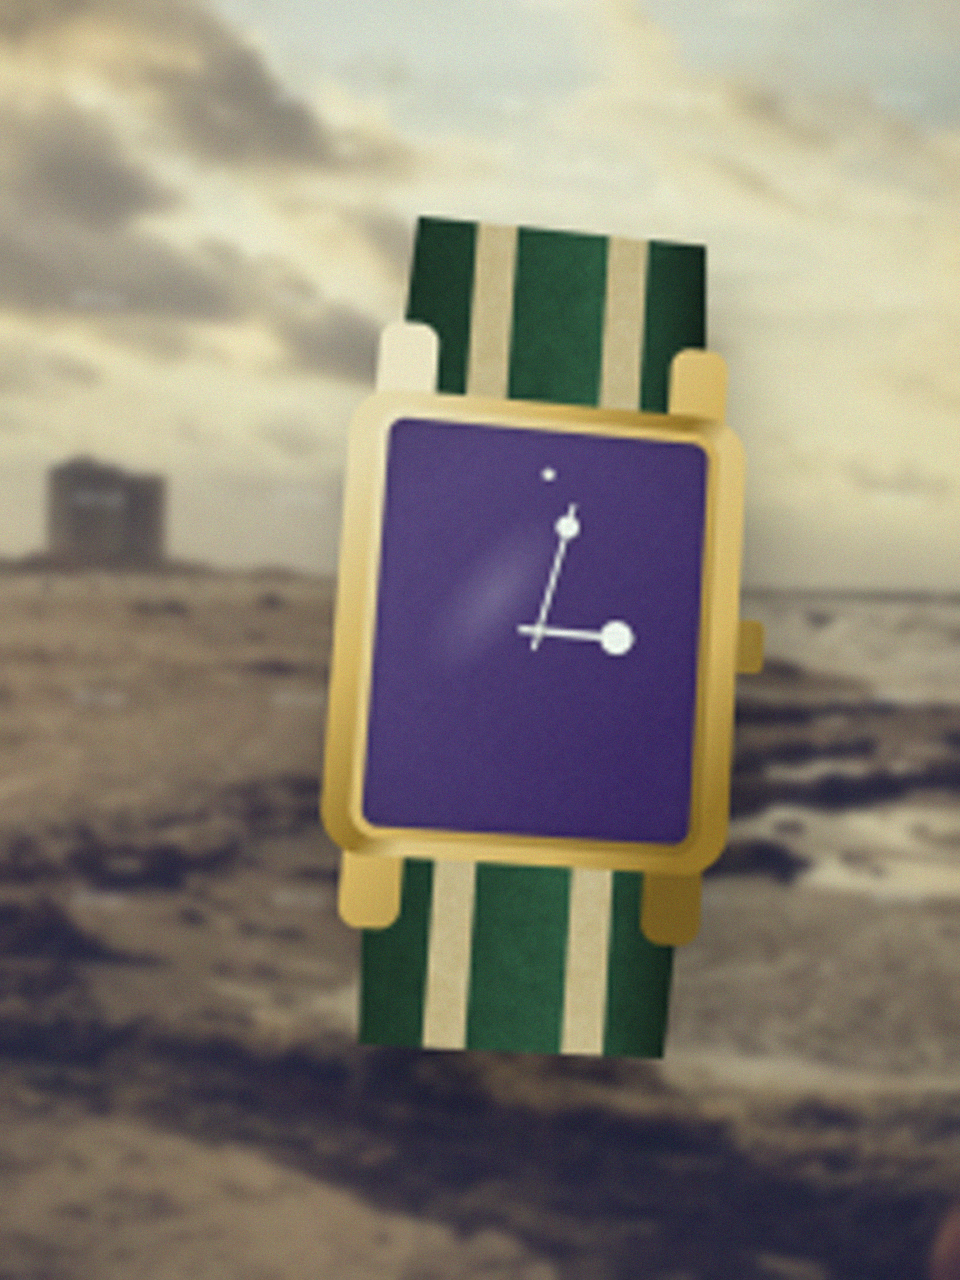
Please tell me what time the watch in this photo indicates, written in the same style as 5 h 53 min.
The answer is 3 h 02 min
